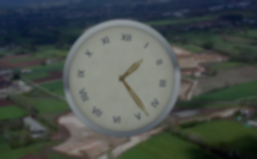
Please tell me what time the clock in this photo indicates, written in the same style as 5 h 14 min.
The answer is 1 h 23 min
